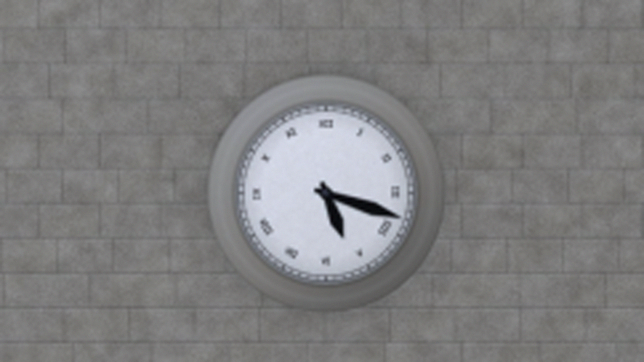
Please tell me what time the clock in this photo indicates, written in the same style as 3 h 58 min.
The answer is 5 h 18 min
